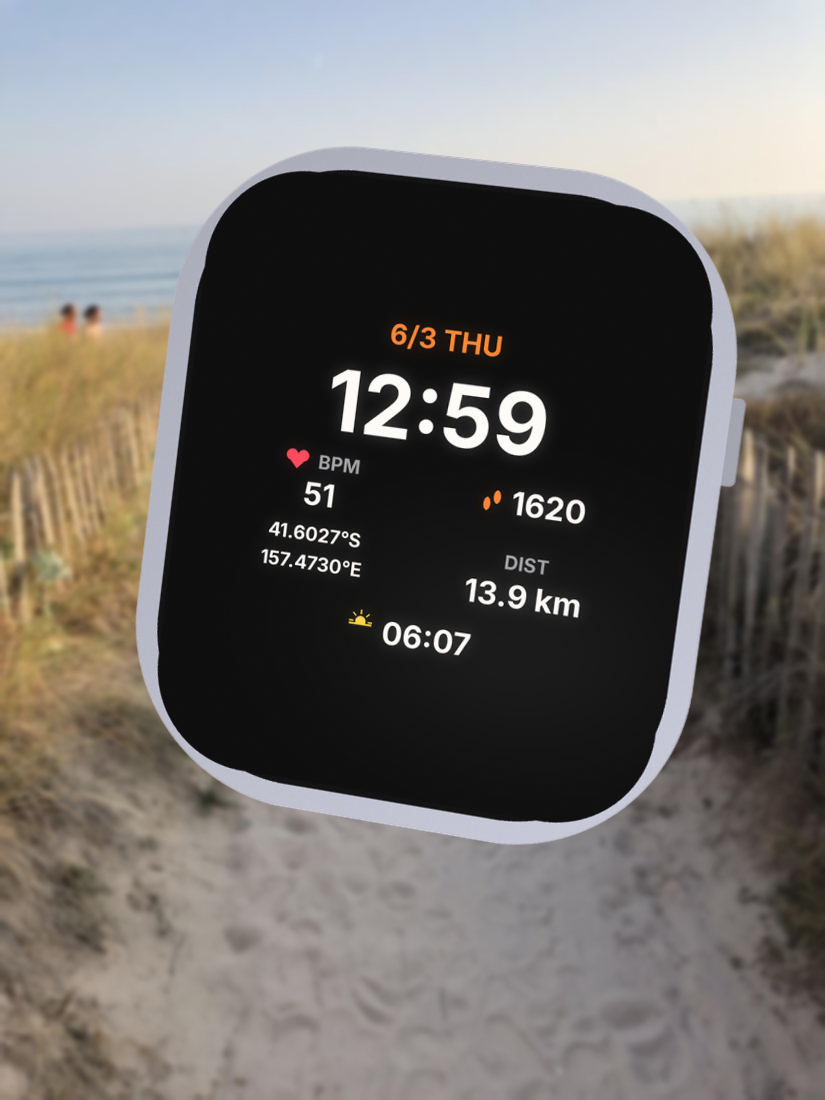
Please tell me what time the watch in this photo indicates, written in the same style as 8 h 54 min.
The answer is 12 h 59 min
